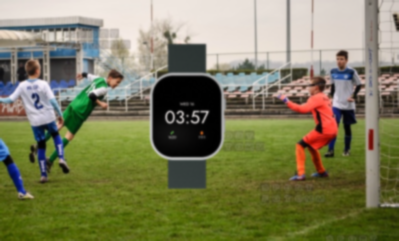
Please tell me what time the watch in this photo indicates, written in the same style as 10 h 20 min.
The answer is 3 h 57 min
